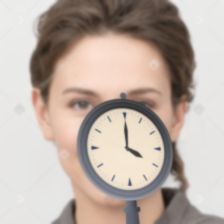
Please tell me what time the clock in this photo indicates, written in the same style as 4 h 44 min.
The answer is 4 h 00 min
